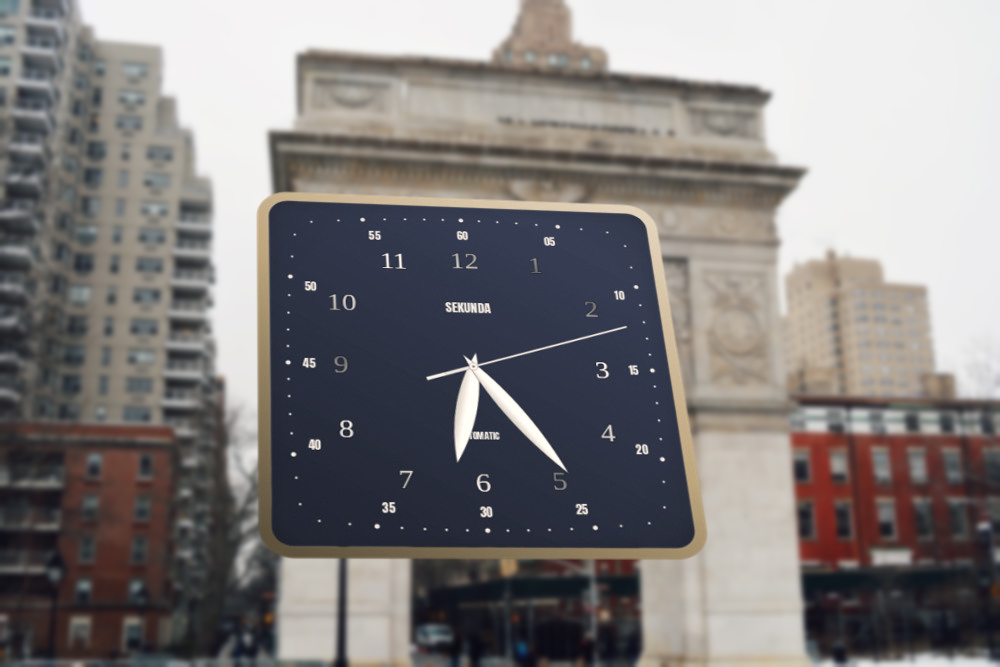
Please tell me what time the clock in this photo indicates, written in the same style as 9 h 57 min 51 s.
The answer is 6 h 24 min 12 s
